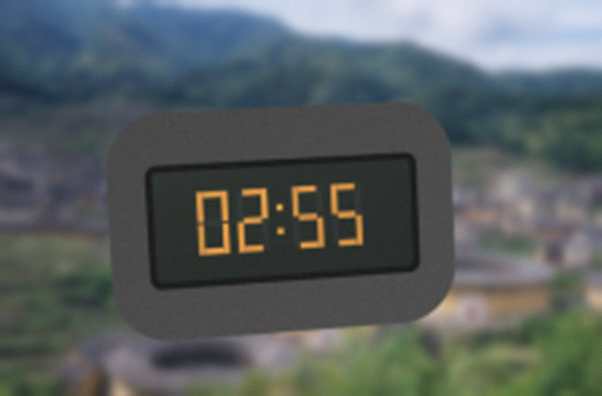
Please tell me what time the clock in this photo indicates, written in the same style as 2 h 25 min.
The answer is 2 h 55 min
